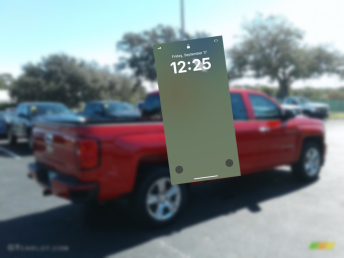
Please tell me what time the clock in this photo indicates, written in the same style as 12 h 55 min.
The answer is 12 h 25 min
